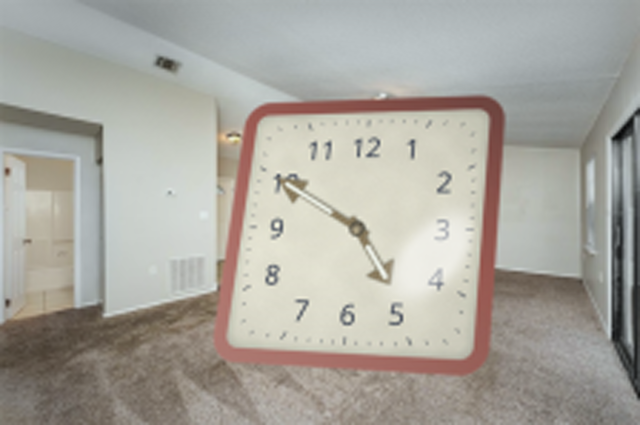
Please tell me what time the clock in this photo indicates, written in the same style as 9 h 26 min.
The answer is 4 h 50 min
